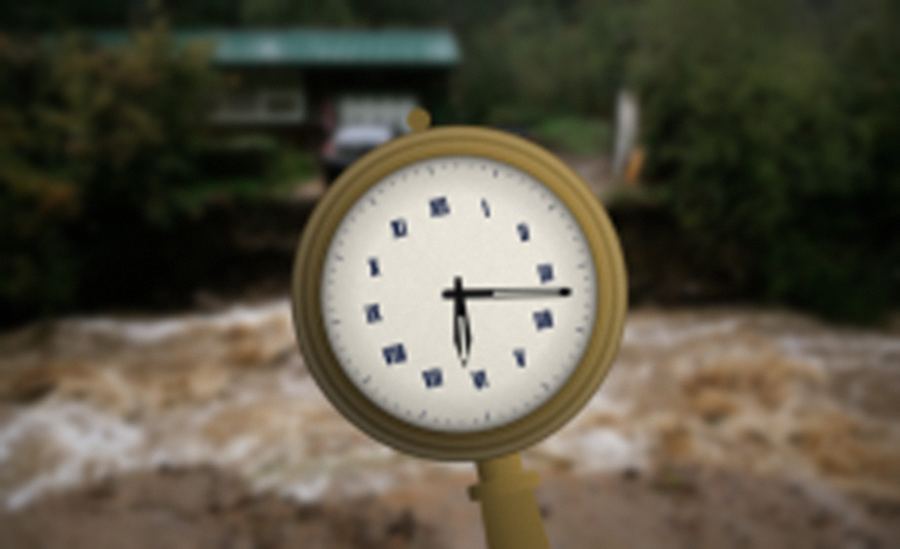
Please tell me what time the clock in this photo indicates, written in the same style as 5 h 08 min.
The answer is 6 h 17 min
